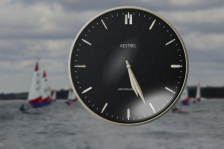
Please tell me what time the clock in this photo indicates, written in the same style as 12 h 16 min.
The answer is 5 h 26 min
